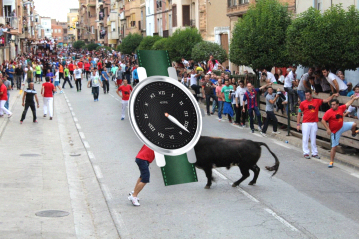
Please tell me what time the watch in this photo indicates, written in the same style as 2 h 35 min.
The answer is 4 h 22 min
